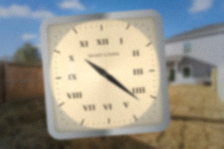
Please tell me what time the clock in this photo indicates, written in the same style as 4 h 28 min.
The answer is 10 h 22 min
